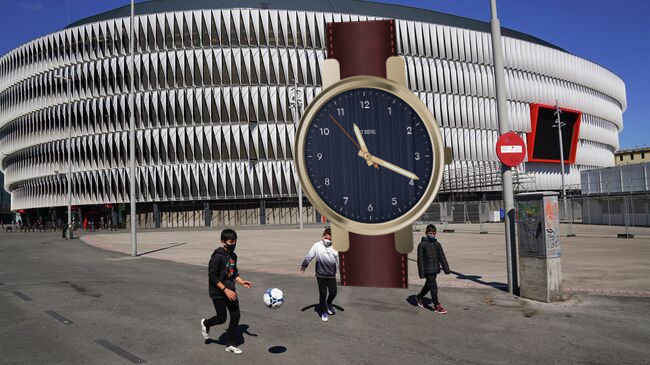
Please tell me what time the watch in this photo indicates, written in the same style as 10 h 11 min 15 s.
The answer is 11 h 18 min 53 s
